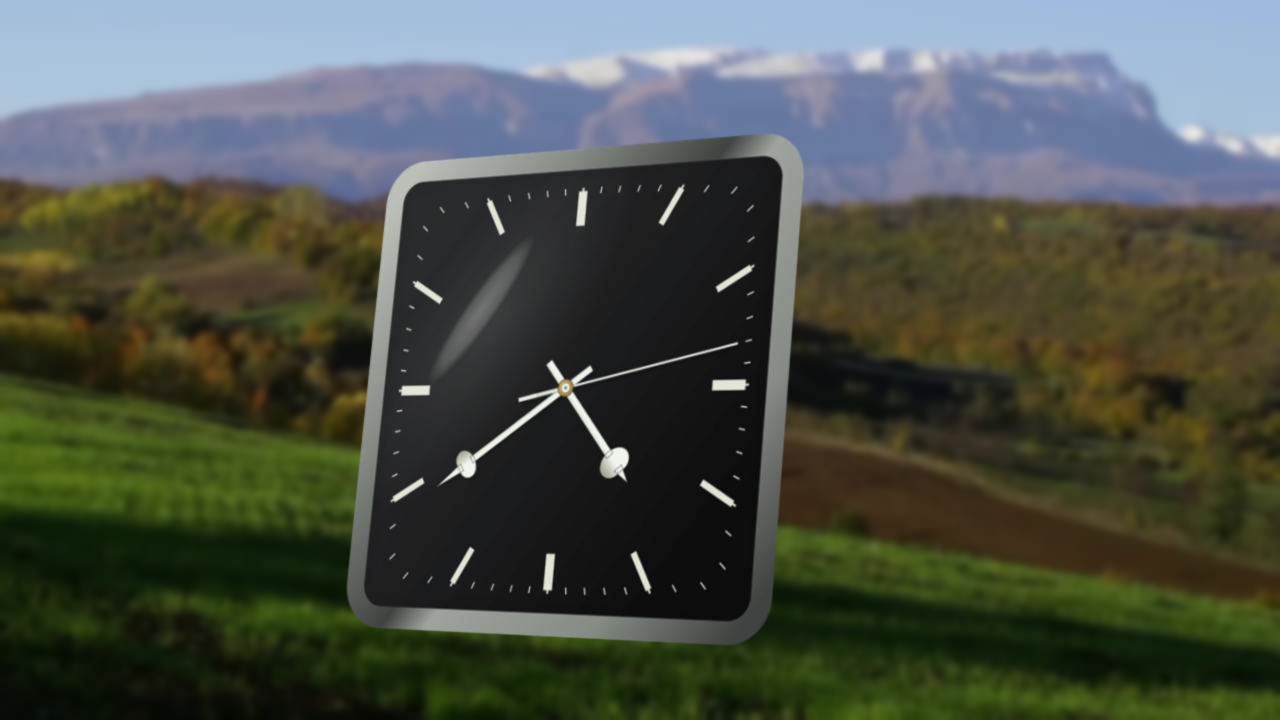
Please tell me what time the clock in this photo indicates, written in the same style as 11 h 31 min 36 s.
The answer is 4 h 39 min 13 s
